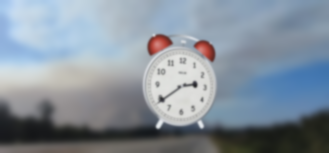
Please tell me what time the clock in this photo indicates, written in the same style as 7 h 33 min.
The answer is 2 h 39 min
